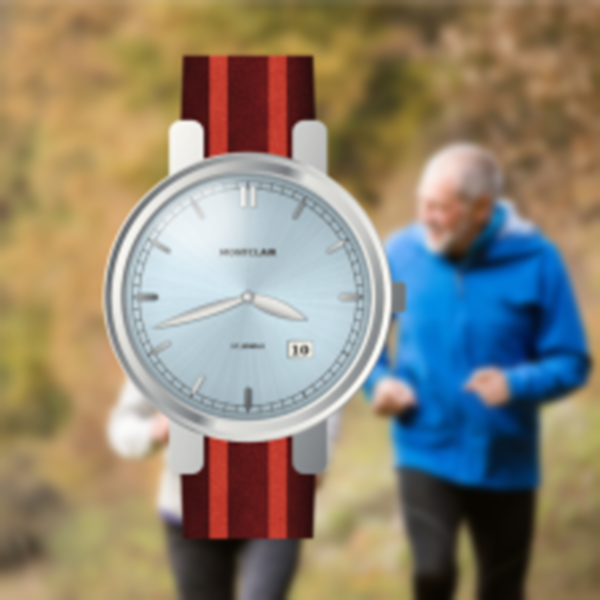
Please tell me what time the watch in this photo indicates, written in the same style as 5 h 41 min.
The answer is 3 h 42 min
